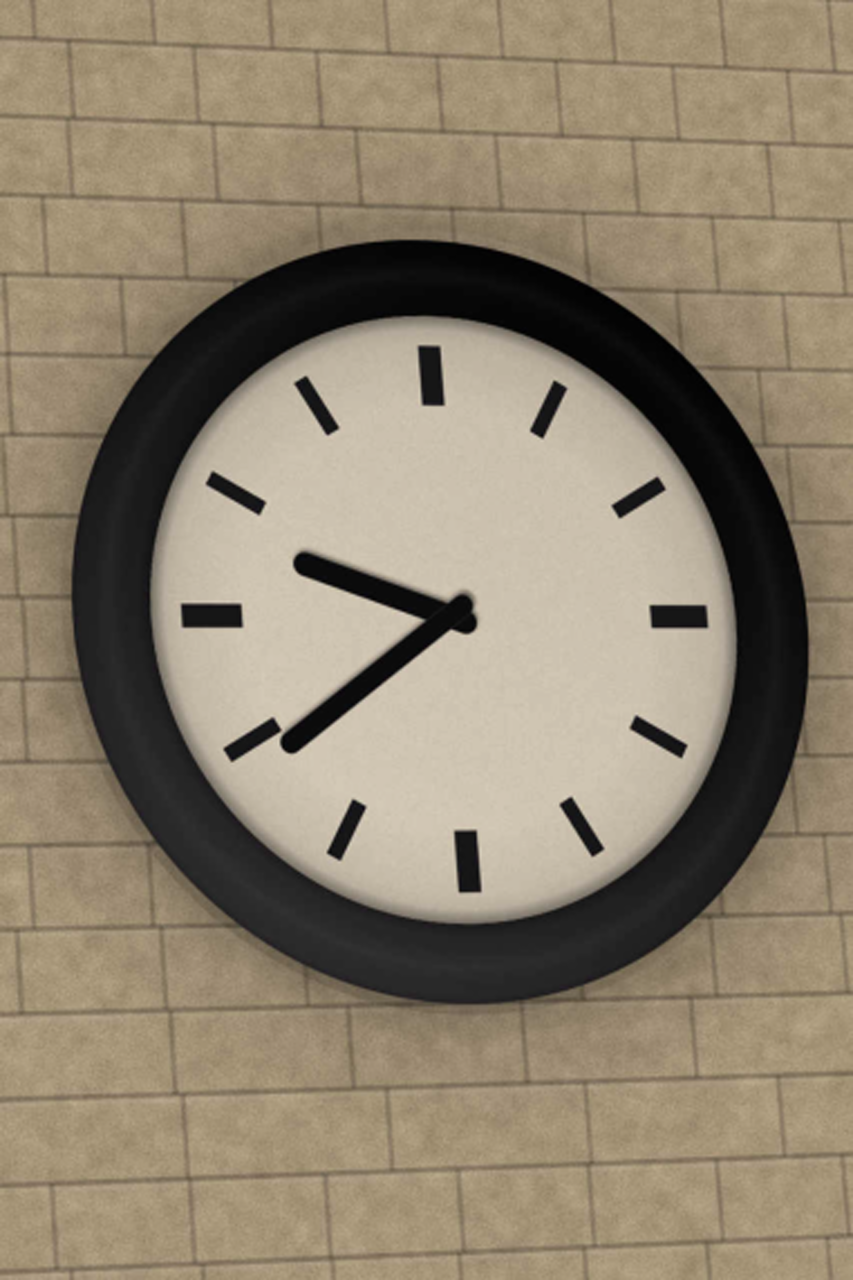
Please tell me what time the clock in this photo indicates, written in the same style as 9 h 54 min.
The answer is 9 h 39 min
